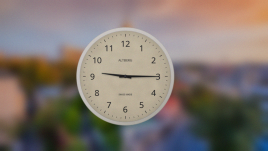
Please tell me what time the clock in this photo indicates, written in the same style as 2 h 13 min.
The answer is 9 h 15 min
